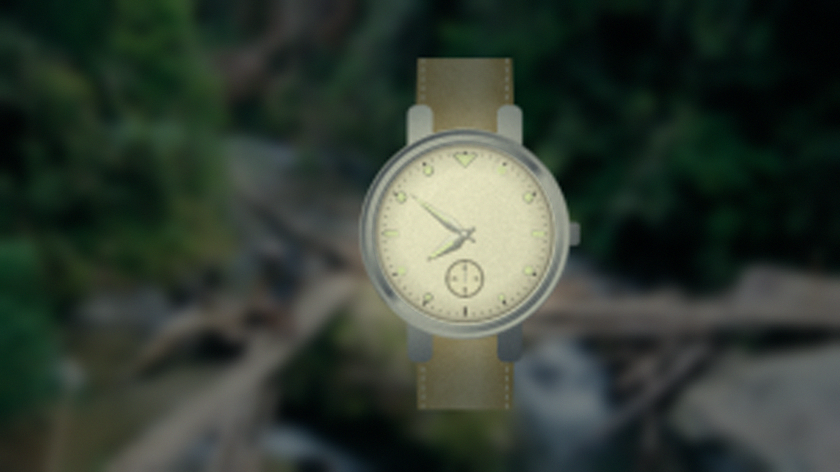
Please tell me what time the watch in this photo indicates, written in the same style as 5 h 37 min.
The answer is 7 h 51 min
